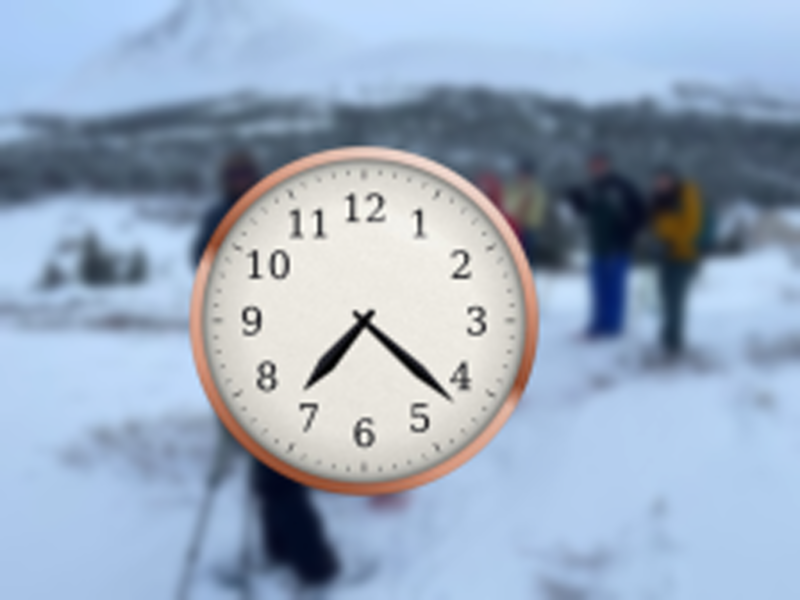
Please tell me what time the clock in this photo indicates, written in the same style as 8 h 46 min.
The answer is 7 h 22 min
